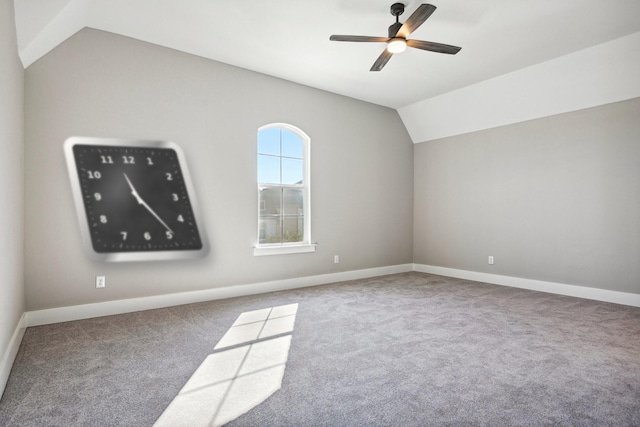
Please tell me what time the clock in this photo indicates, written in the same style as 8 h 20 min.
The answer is 11 h 24 min
